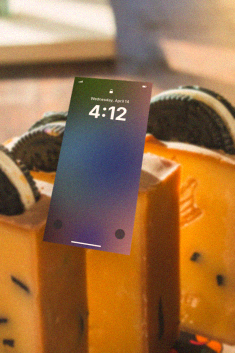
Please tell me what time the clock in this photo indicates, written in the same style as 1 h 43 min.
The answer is 4 h 12 min
